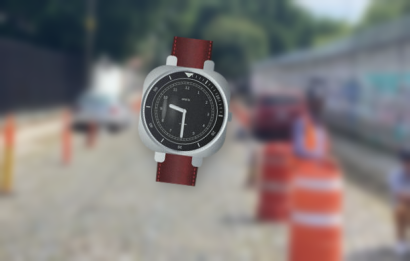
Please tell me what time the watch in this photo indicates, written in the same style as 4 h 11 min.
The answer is 9 h 30 min
